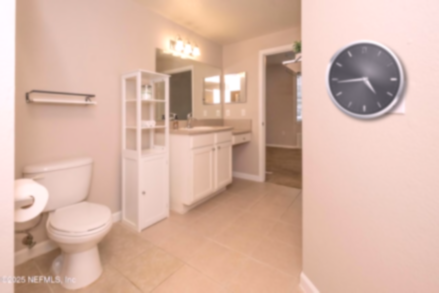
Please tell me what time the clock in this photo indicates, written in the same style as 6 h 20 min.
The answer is 4 h 44 min
